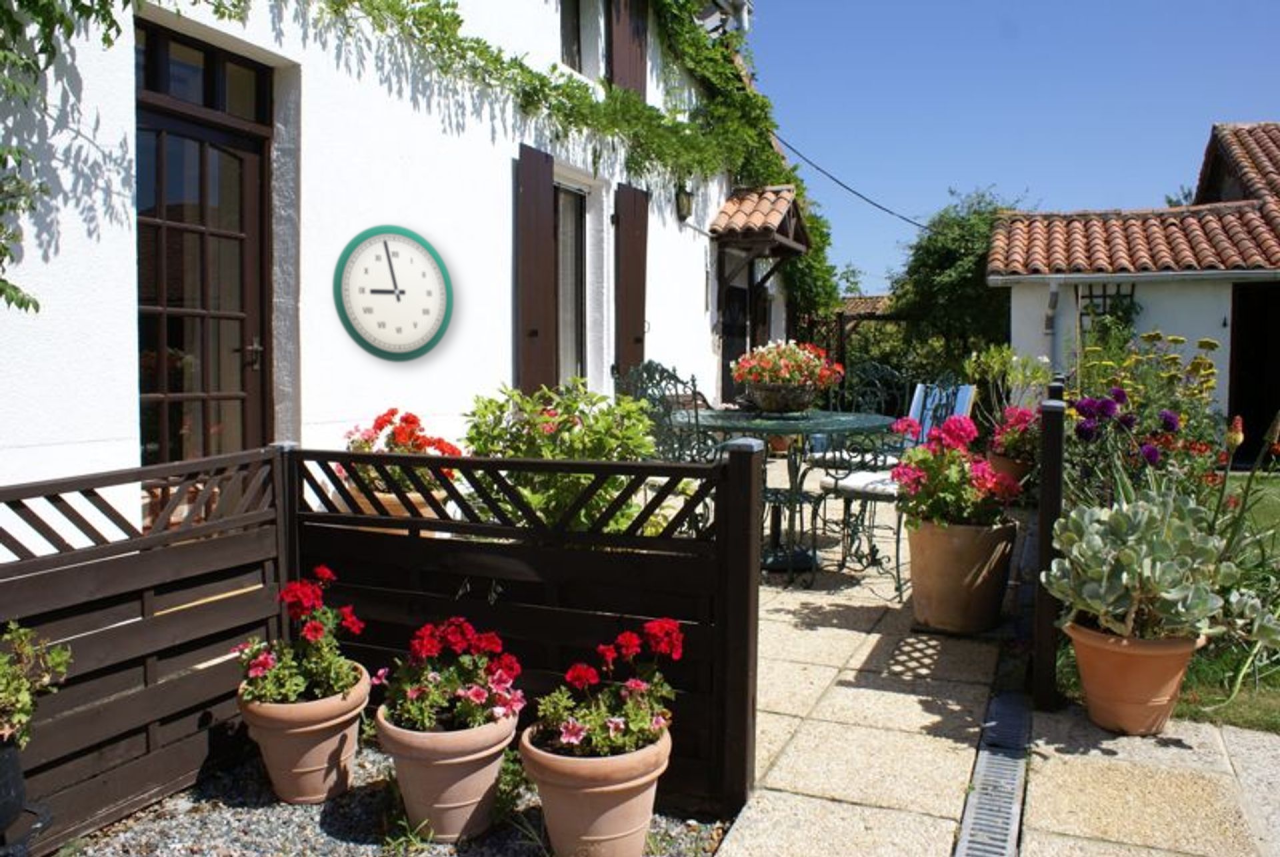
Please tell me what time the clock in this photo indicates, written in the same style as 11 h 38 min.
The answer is 8 h 58 min
